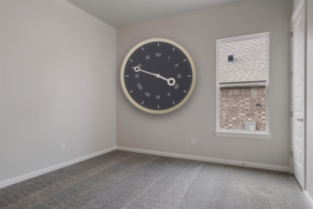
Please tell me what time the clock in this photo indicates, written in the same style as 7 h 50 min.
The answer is 3 h 48 min
